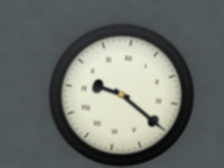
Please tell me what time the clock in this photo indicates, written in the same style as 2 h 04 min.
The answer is 9 h 20 min
